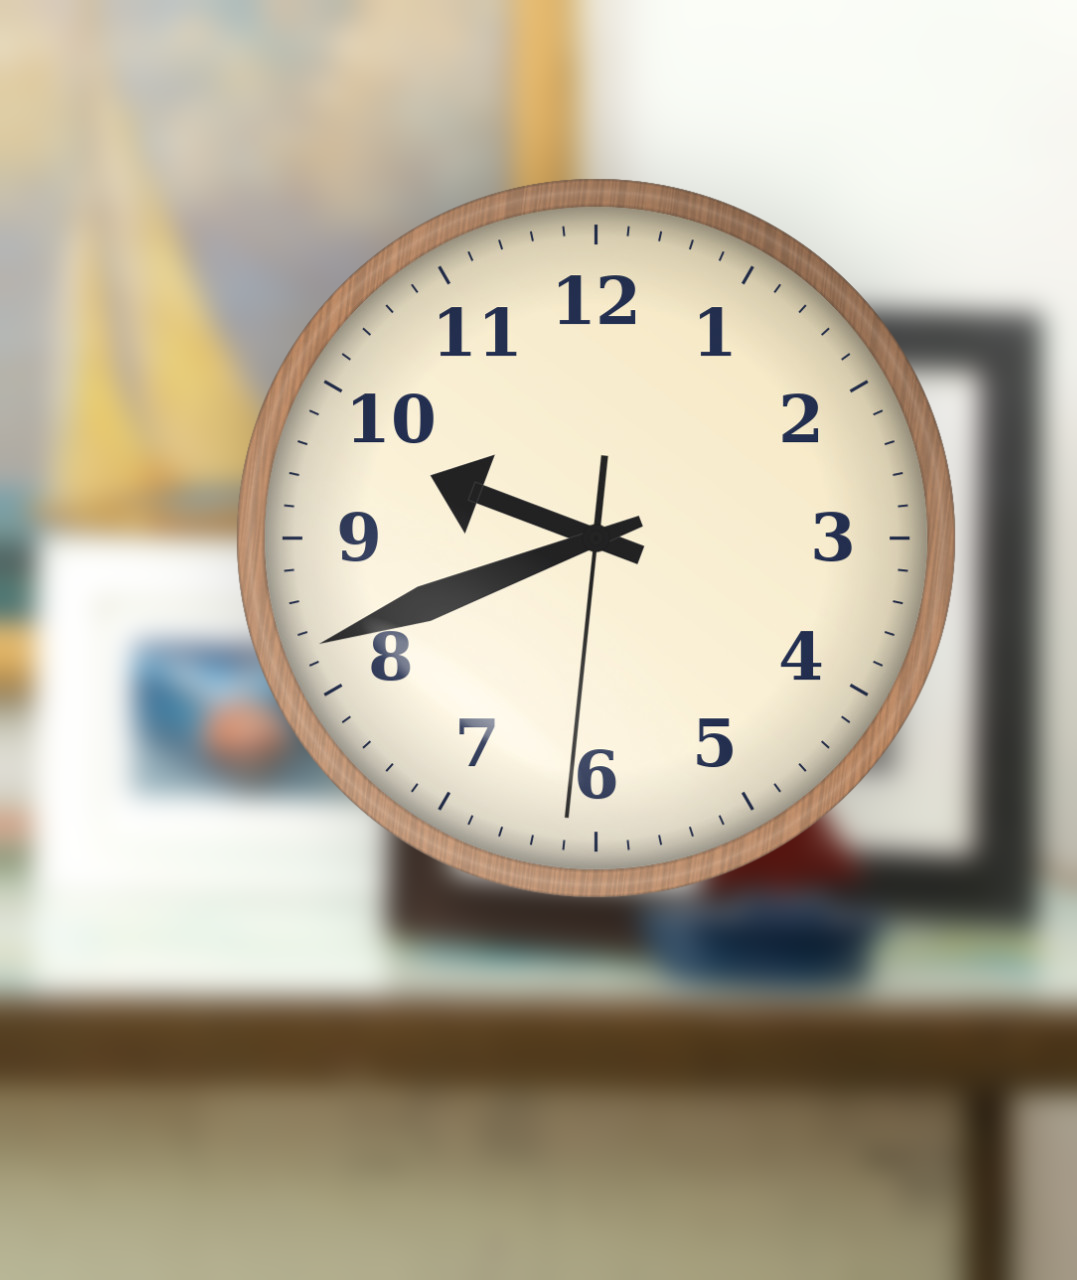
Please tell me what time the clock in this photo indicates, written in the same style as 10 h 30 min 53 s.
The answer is 9 h 41 min 31 s
